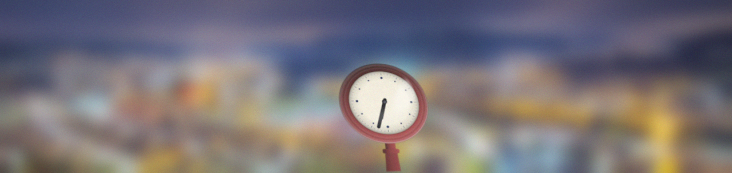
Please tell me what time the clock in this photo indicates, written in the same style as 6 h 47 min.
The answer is 6 h 33 min
